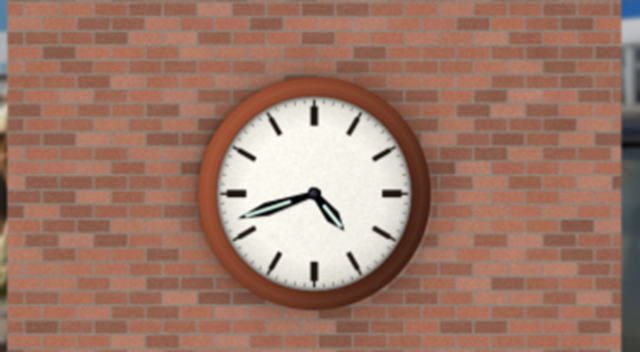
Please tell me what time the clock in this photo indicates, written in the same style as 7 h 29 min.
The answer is 4 h 42 min
